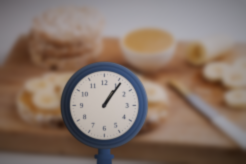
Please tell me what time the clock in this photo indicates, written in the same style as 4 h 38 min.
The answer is 1 h 06 min
